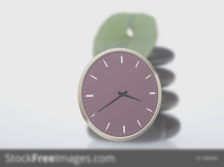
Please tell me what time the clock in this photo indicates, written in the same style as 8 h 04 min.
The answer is 3 h 40 min
